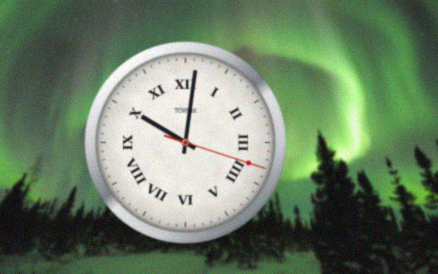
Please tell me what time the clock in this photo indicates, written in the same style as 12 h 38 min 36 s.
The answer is 10 h 01 min 18 s
